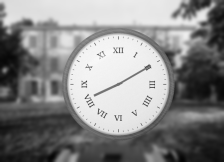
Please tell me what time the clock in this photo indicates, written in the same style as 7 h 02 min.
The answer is 8 h 10 min
